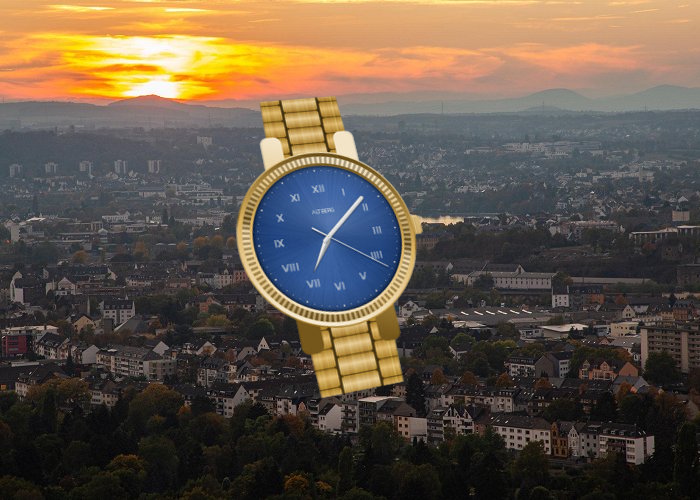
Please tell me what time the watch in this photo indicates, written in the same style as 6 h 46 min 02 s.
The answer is 7 h 08 min 21 s
